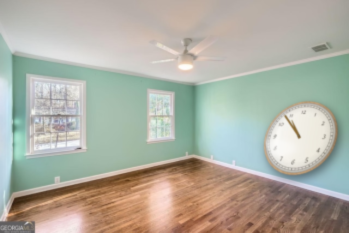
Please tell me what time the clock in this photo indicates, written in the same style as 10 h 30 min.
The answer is 10 h 53 min
